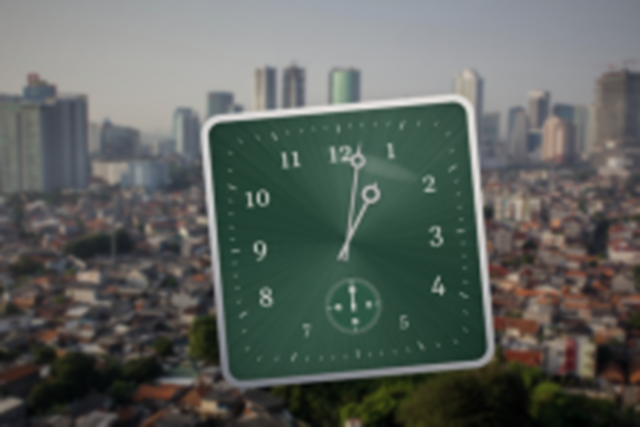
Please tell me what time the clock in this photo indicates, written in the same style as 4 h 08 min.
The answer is 1 h 02 min
